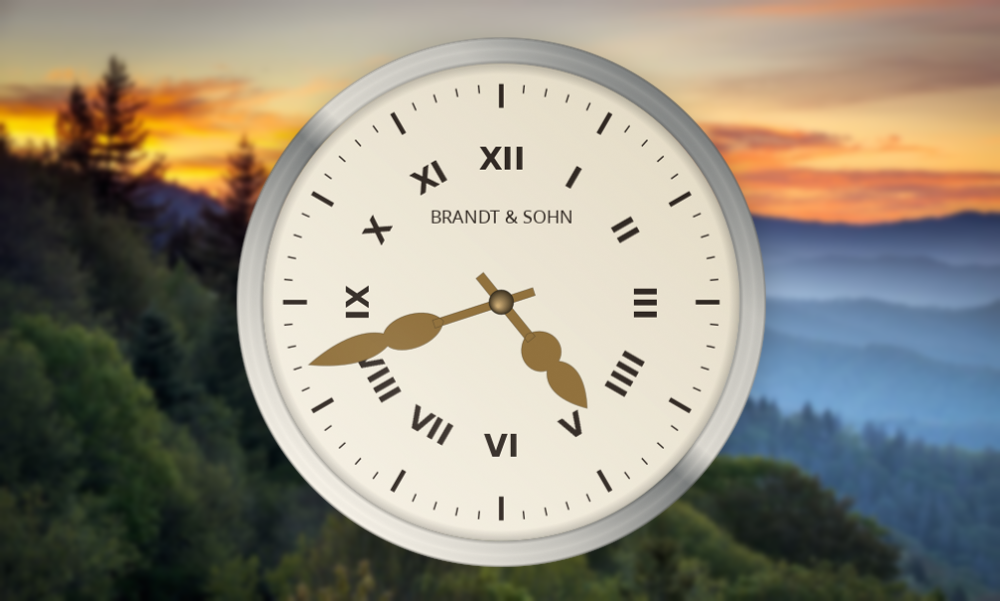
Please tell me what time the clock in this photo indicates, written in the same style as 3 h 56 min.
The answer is 4 h 42 min
